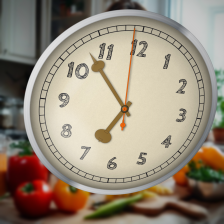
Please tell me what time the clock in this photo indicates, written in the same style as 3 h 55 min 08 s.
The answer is 6 h 52 min 59 s
